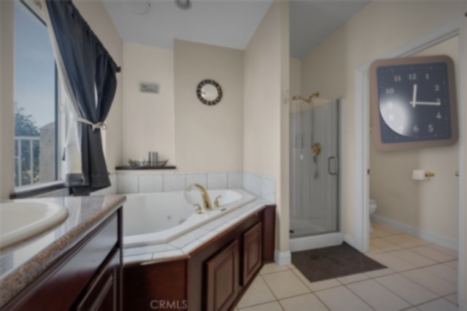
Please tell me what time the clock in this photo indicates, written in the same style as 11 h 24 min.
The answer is 12 h 16 min
